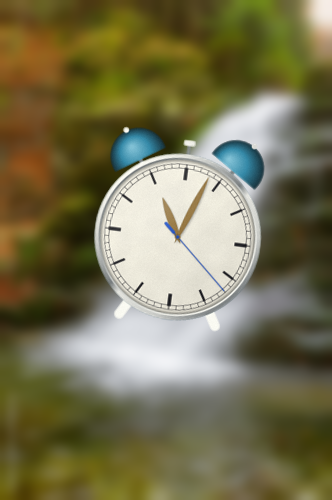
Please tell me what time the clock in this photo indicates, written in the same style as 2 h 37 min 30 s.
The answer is 11 h 03 min 22 s
